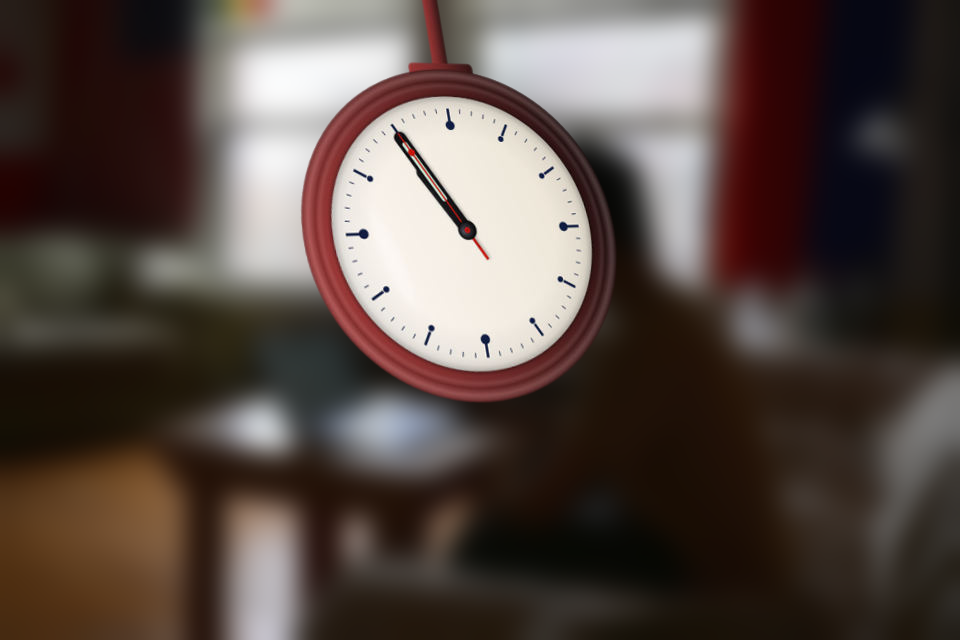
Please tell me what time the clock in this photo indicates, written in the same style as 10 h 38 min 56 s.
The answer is 10 h 54 min 55 s
